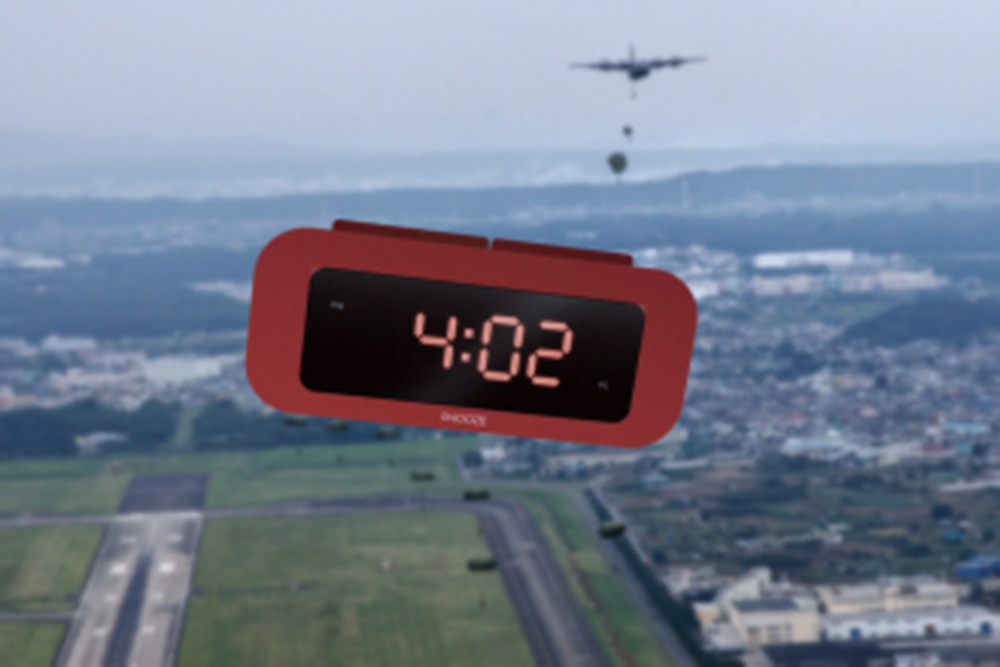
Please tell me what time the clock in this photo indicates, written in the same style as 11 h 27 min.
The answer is 4 h 02 min
